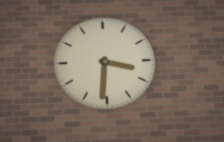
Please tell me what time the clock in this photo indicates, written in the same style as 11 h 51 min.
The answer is 3 h 31 min
